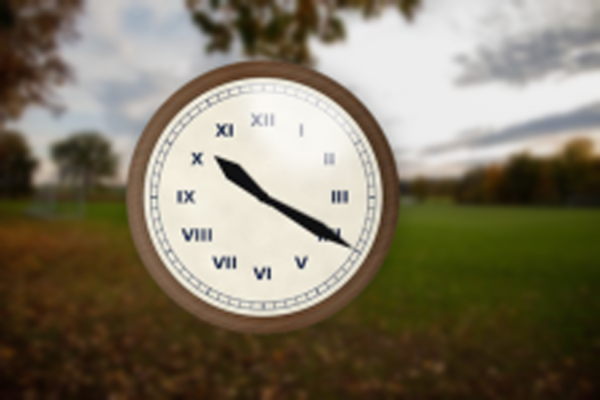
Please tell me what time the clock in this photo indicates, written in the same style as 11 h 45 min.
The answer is 10 h 20 min
